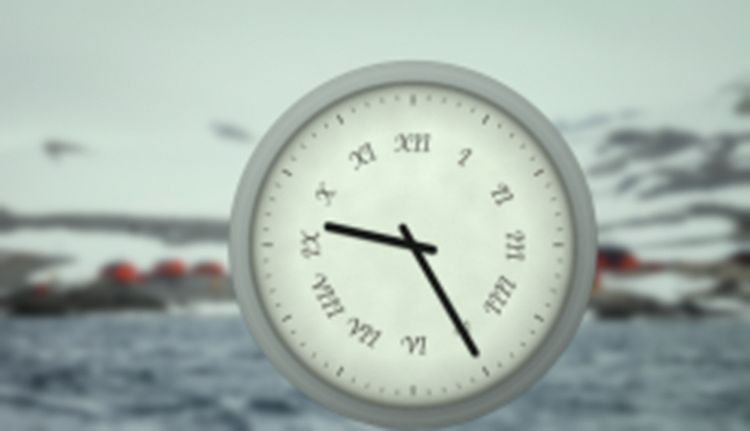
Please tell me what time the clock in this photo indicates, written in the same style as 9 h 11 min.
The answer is 9 h 25 min
